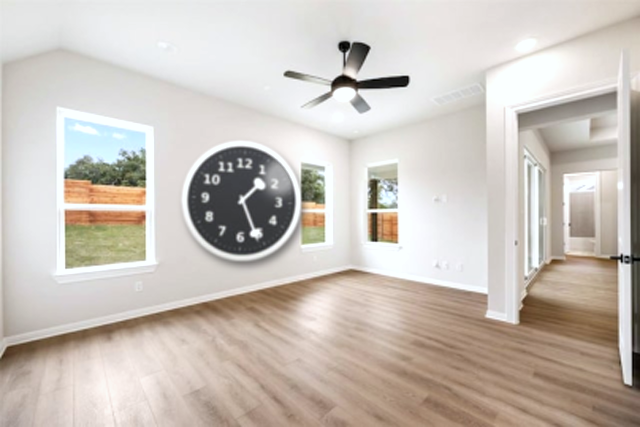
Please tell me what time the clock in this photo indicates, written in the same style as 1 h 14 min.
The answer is 1 h 26 min
